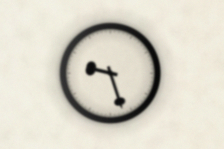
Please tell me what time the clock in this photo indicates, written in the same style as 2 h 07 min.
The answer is 9 h 27 min
